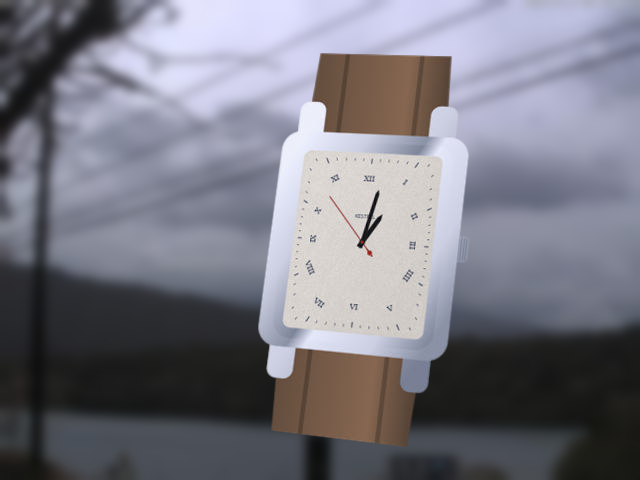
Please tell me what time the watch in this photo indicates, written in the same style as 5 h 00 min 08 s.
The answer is 1 h 01 min 53 s
